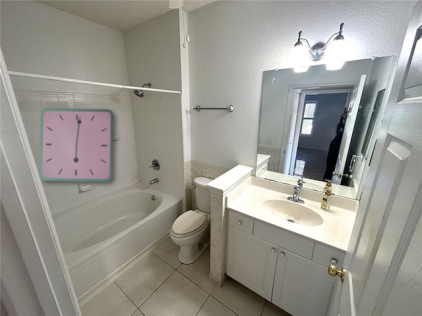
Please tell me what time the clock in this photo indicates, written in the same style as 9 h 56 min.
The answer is 6 h 01 min
